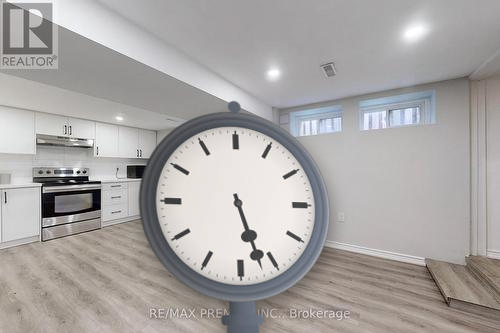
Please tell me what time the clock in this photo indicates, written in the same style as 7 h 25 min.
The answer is 5 h 27 min
